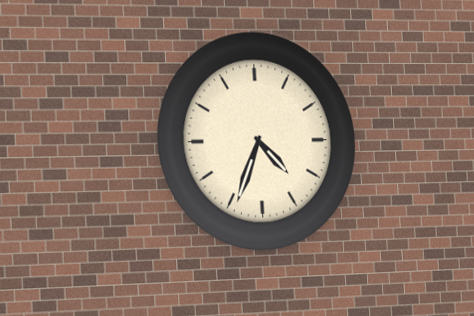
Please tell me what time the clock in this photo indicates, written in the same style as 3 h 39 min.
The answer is 4 h 34 min
